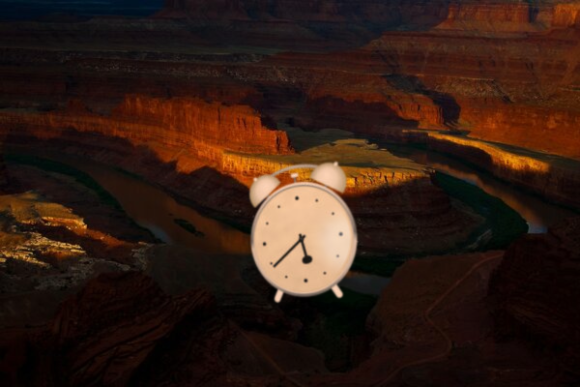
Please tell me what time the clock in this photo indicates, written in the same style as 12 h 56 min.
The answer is 5 h 39 min
